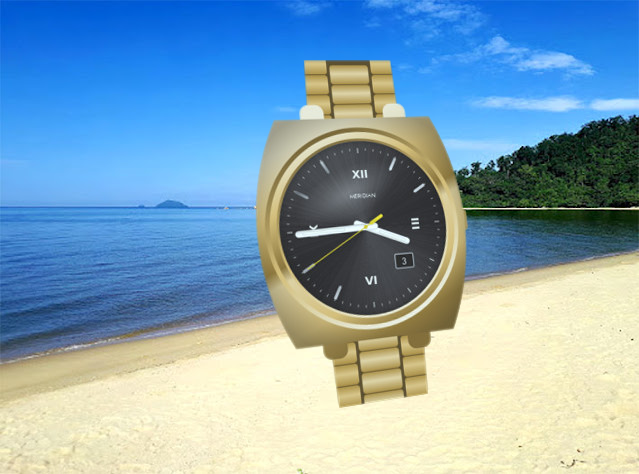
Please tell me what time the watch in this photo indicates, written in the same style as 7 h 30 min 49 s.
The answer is 3 h 44 min 40 s
